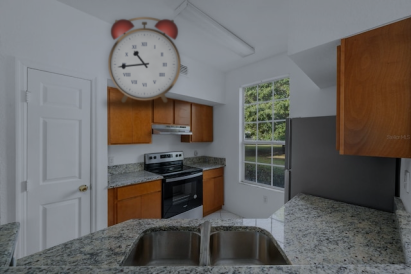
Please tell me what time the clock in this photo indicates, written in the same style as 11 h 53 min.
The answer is 10 h 44 min
